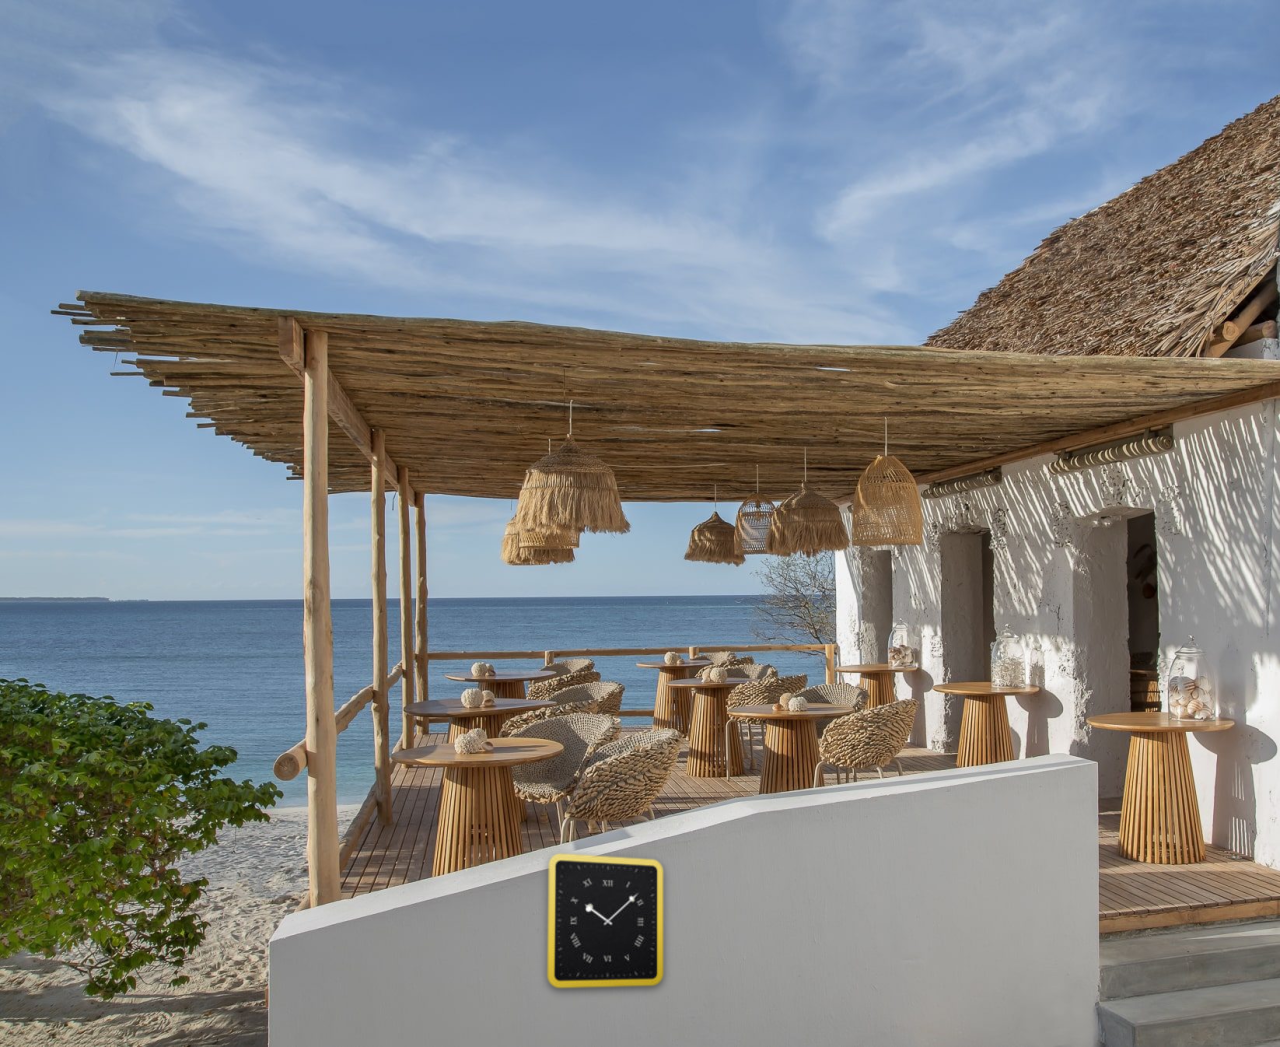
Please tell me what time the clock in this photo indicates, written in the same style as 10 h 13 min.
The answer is 10 h 08 min
